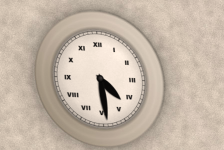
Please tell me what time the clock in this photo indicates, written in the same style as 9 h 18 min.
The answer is 4 h 29 min
